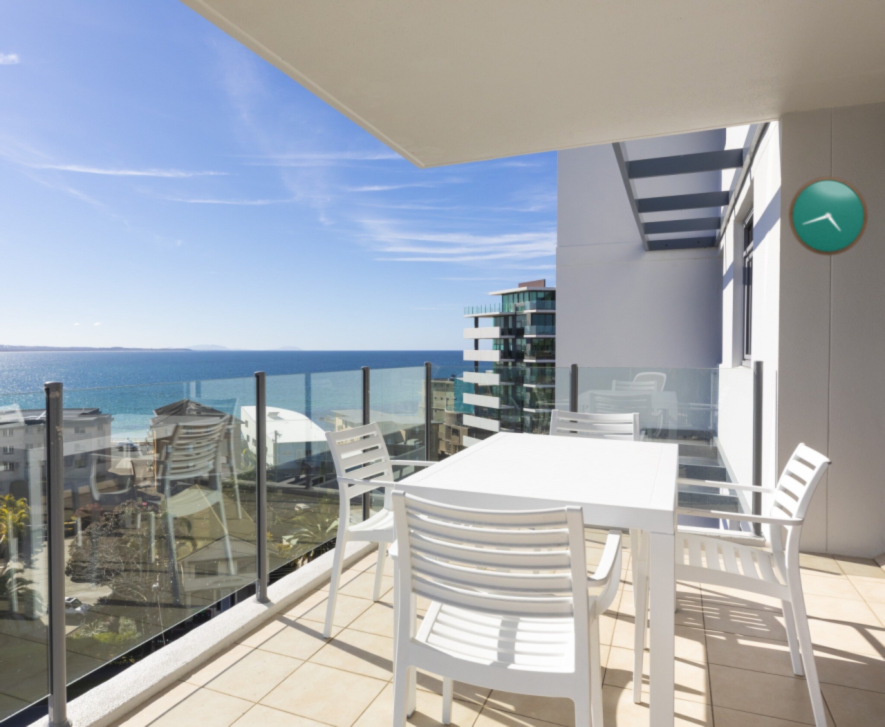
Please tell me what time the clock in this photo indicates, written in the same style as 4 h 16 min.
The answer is 4 h 42 min
